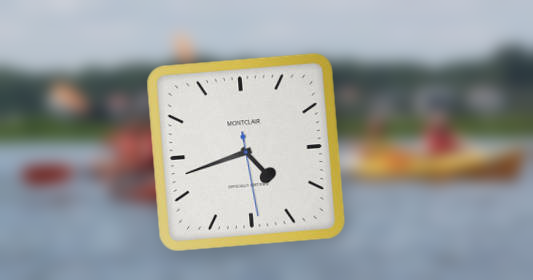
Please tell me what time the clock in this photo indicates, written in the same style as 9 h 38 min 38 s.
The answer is 4 h 42 min 29 s
